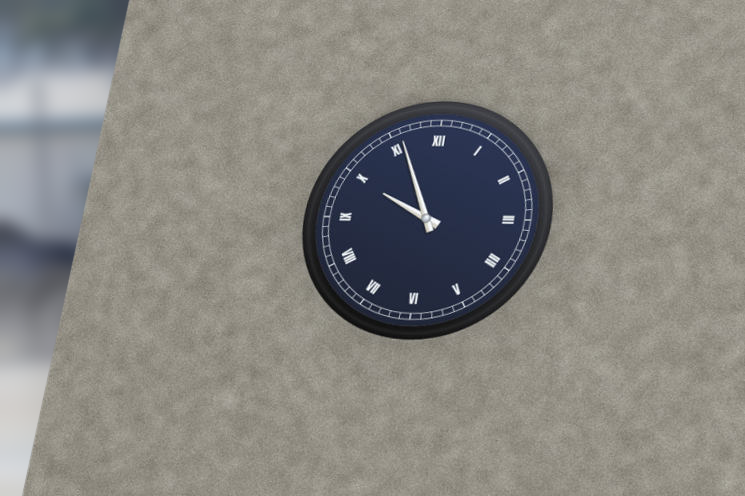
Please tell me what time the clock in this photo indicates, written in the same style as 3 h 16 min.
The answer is 9 h 56 min
